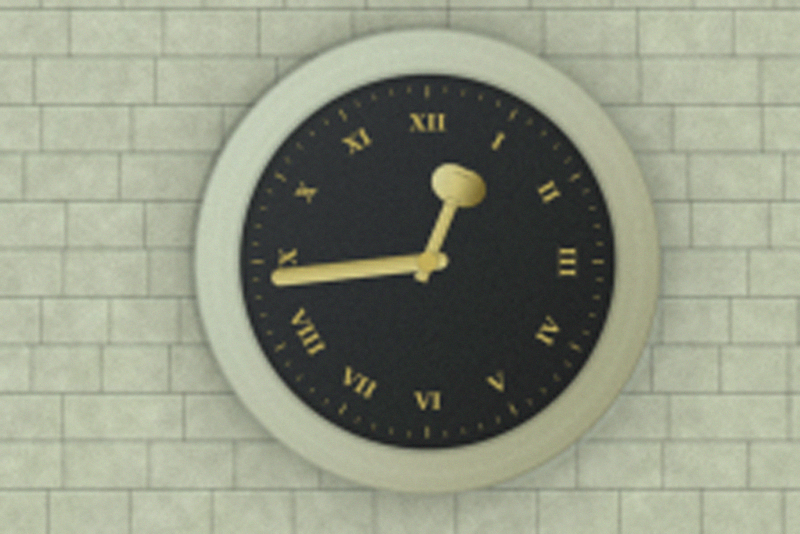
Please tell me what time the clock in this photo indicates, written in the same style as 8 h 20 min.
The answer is 12 h 44 min
